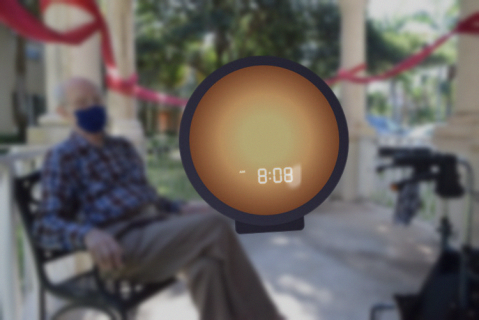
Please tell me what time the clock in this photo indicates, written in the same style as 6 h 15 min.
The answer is 8 h 08 min
